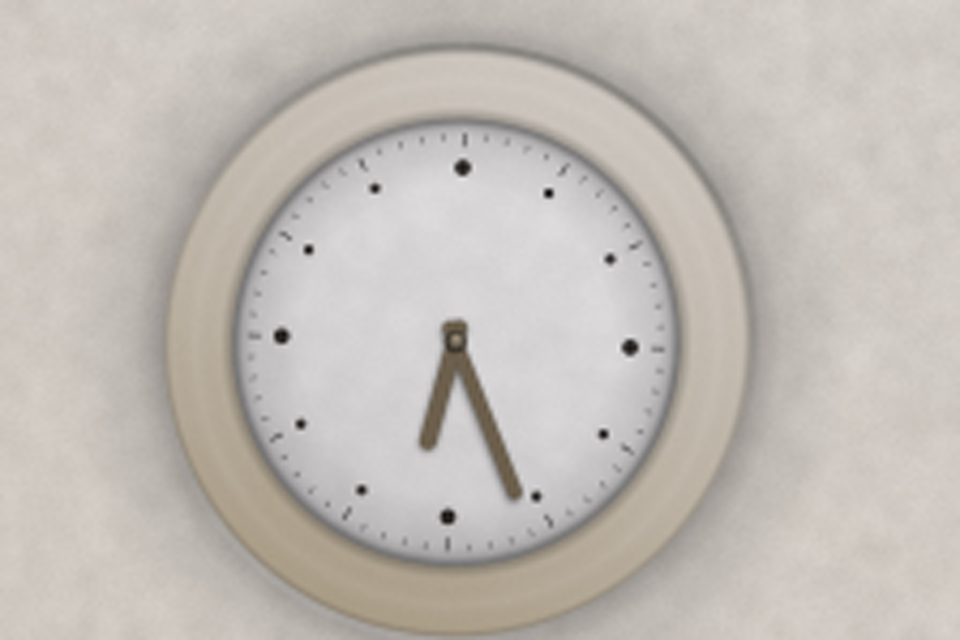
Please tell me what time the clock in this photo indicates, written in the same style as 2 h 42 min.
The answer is 6 h 26 min
